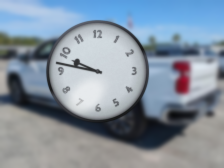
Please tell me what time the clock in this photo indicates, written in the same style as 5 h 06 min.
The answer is 9 h 47 min
